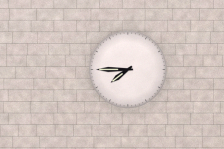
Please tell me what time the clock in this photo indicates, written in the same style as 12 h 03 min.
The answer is 7 h 45 min
